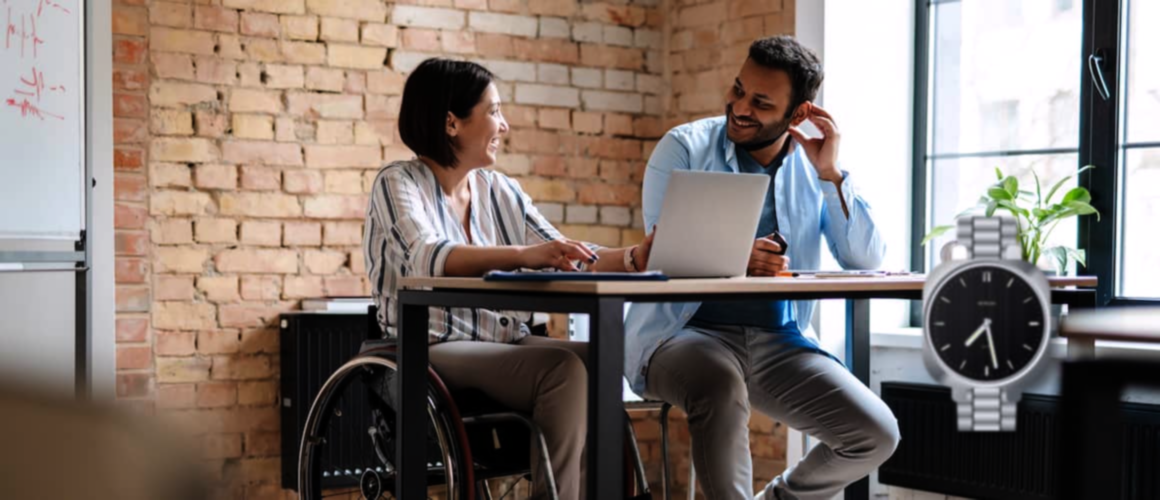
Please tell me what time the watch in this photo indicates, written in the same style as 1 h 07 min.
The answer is 7 h 28 min
